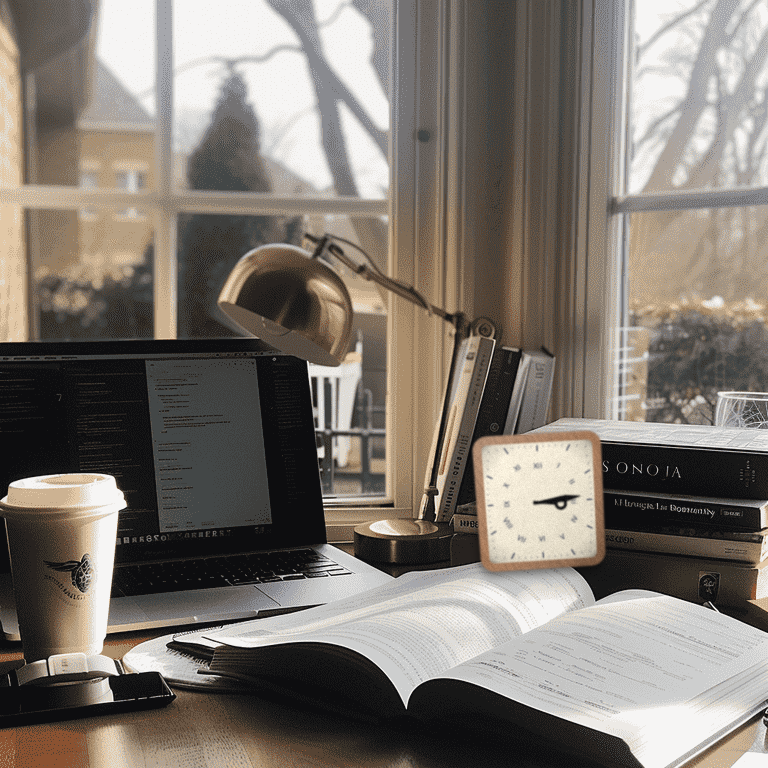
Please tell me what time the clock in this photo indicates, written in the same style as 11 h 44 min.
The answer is 3 h 14 min
